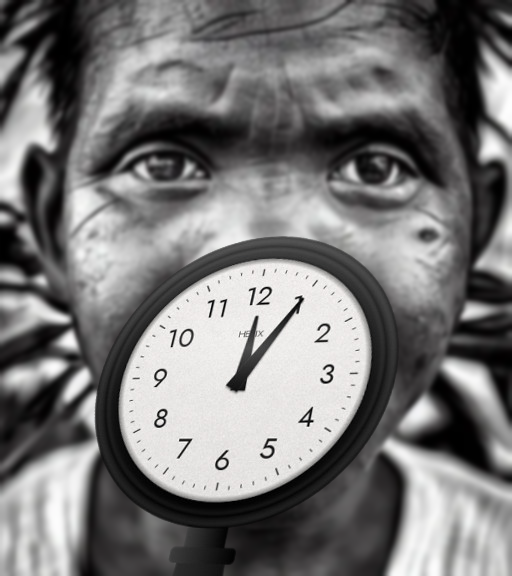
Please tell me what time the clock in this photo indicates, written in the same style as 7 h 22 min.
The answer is 12 h 05 min
